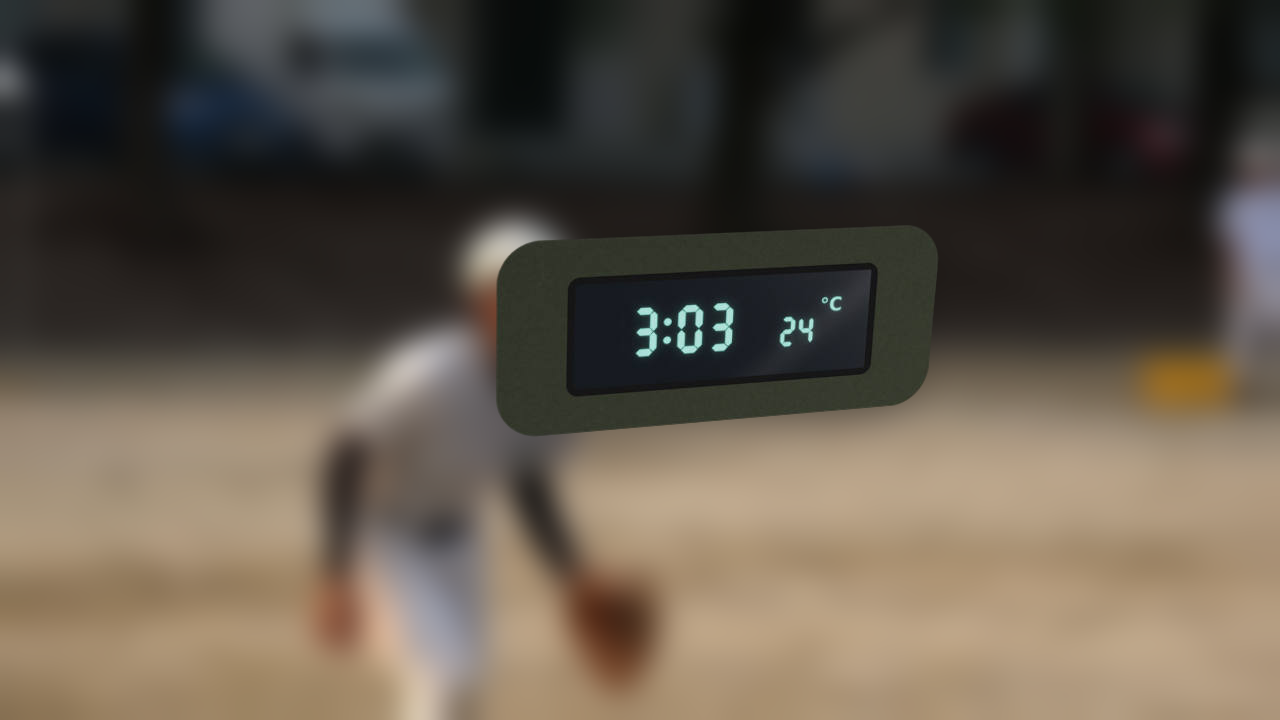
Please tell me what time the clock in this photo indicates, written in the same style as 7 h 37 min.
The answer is 3 h 03 min
